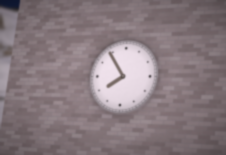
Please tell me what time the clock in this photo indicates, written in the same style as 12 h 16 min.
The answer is 7 h 54 min
